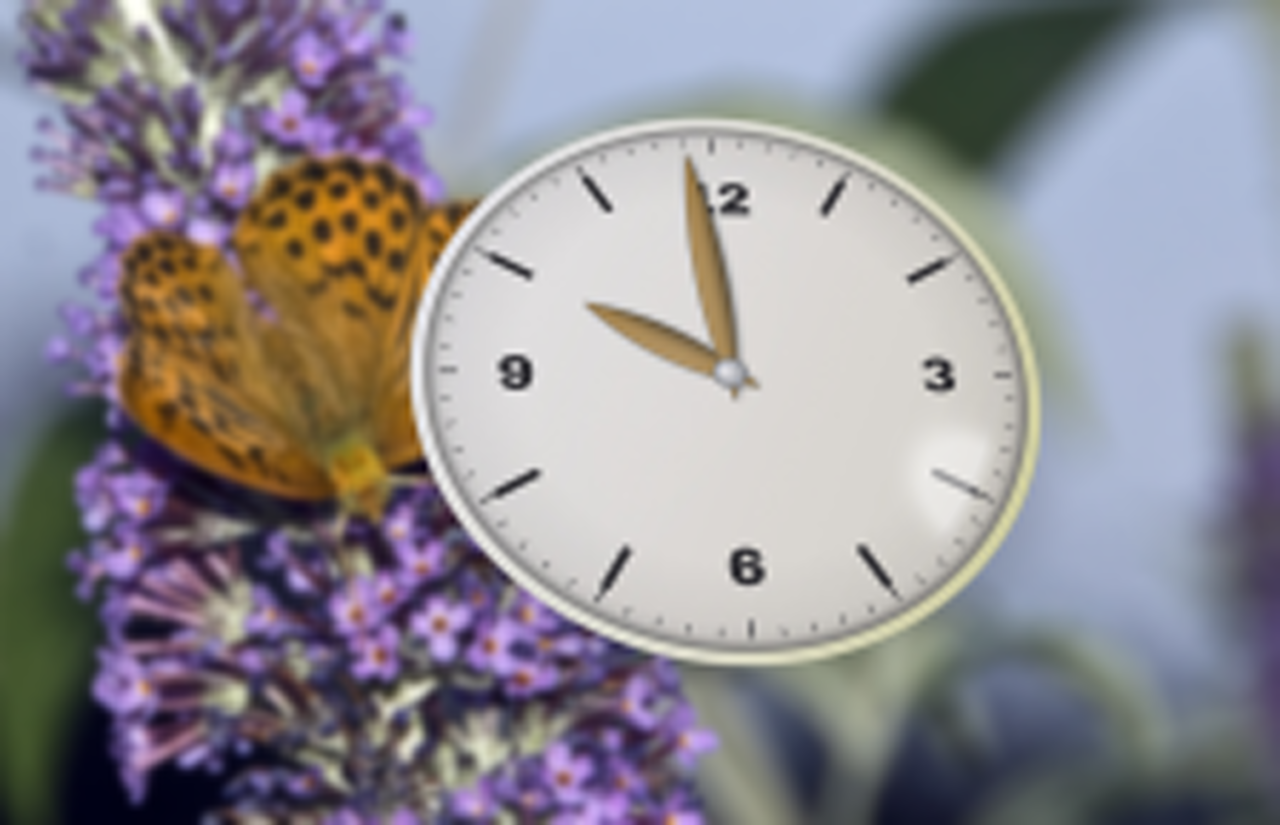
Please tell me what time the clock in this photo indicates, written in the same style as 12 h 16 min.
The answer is 9 h 59 min
